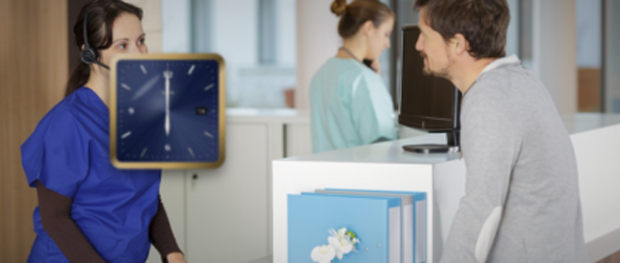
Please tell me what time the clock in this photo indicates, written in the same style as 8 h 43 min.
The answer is 6 h 00 min
